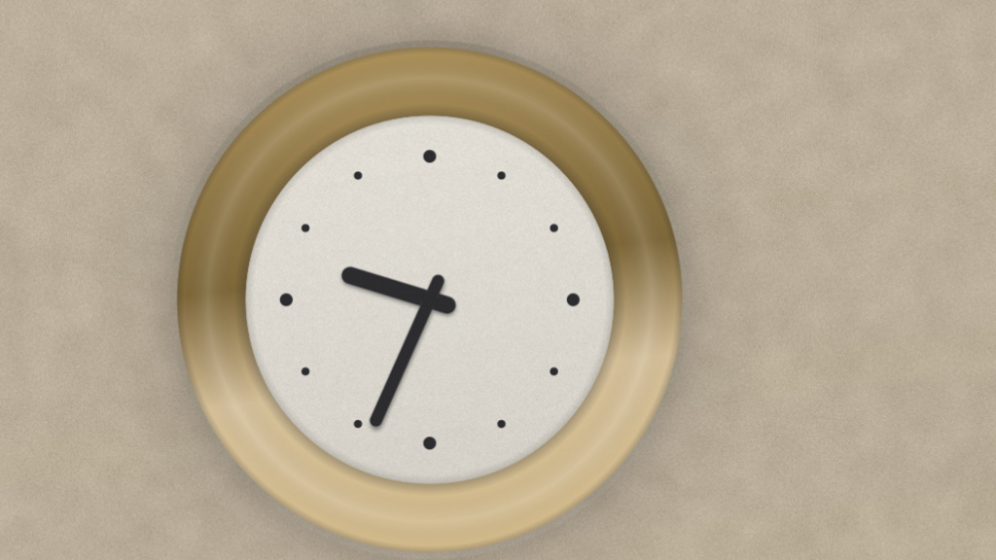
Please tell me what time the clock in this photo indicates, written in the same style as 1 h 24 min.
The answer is 9 h 34 min
